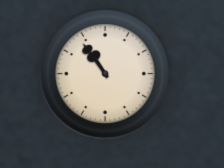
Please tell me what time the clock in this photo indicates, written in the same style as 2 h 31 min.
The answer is 10 h 54 min
